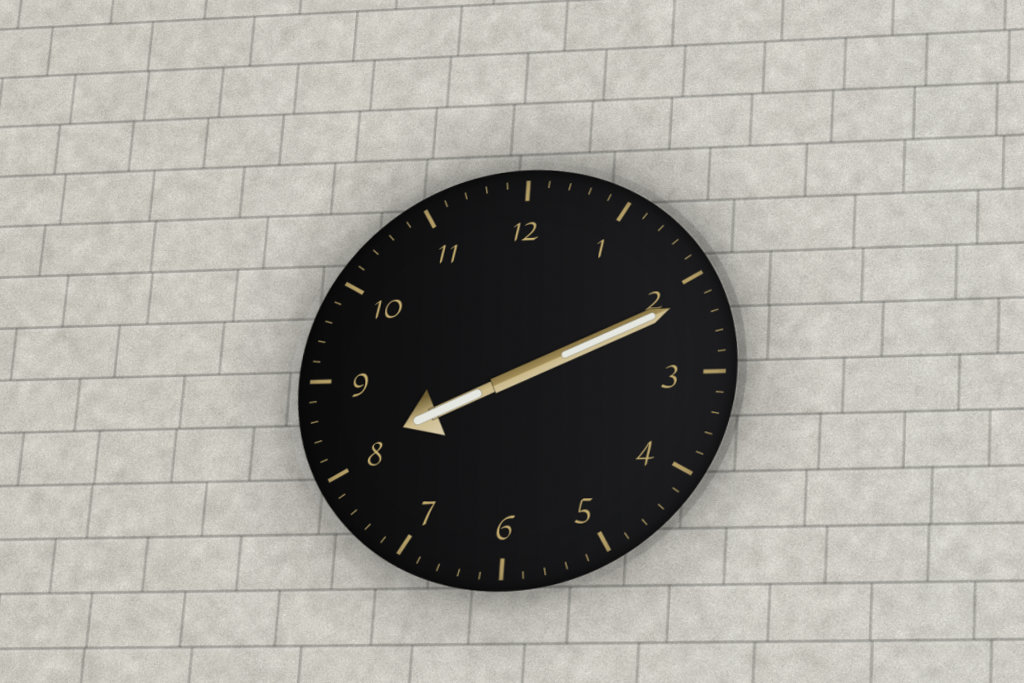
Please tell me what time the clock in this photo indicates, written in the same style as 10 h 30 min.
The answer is 8 h 11 min
